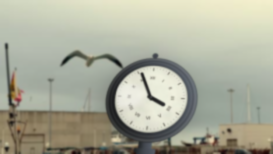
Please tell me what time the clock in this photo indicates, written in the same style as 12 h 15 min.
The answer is 3 h 56 min
